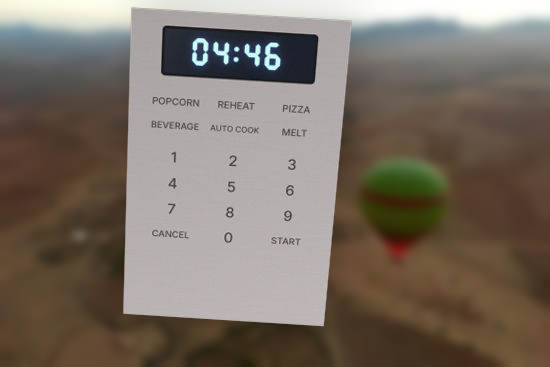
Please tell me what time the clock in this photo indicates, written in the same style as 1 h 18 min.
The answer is 4 h 46 min
